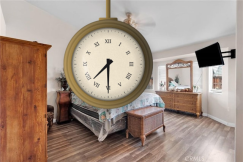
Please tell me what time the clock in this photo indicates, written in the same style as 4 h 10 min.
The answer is 7 h 30 min
